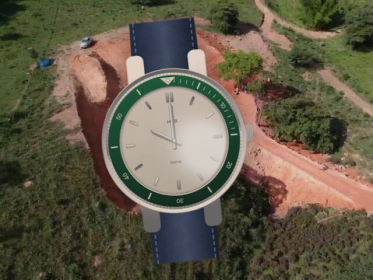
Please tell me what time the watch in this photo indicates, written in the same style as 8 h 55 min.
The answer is 10 h 00 min
